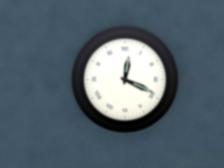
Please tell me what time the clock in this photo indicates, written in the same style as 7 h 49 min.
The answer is 12 h 19 min
